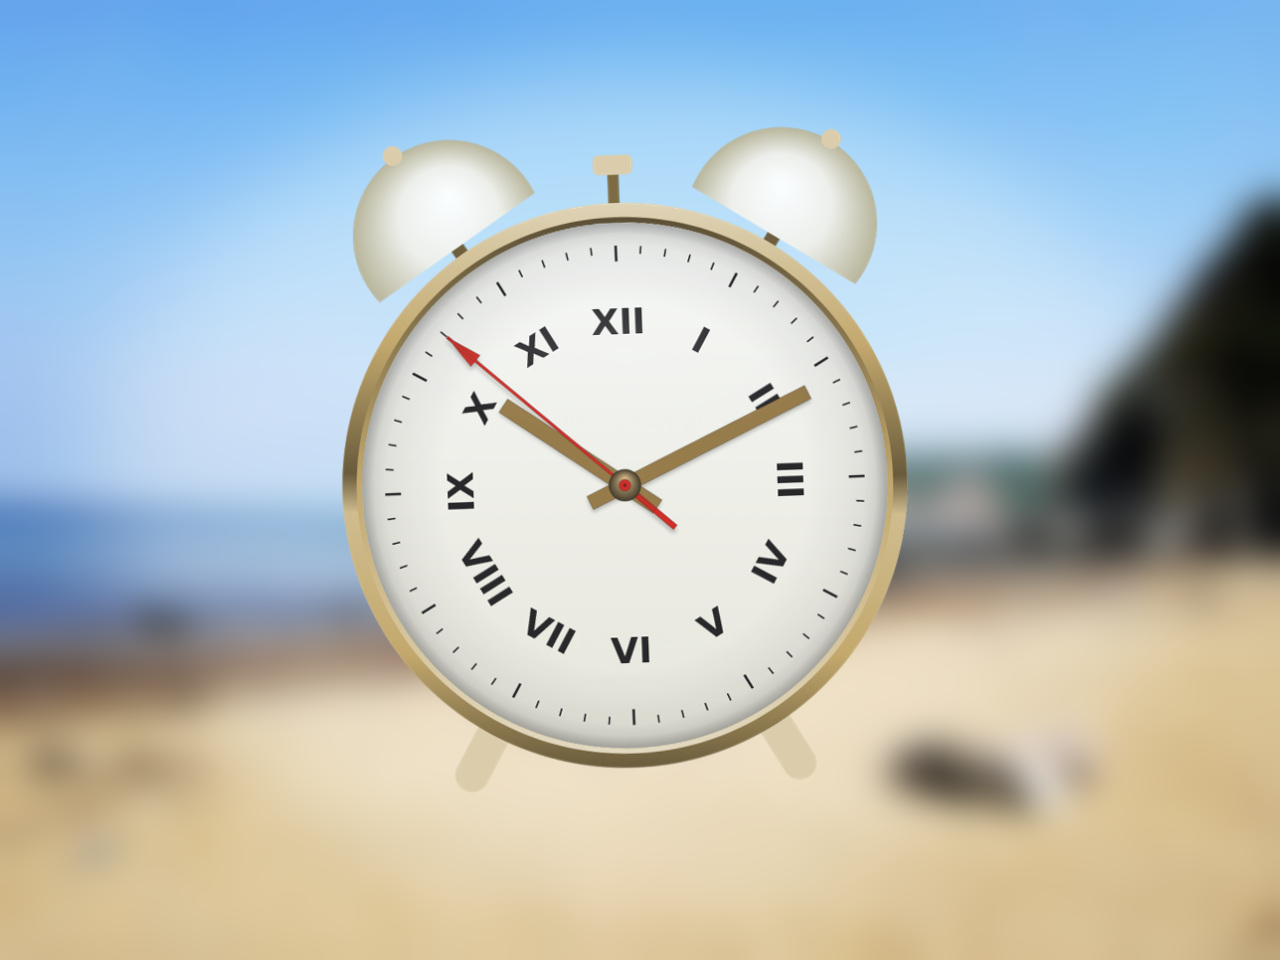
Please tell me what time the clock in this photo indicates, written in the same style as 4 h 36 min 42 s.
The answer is 10 h 10 min 52 s
